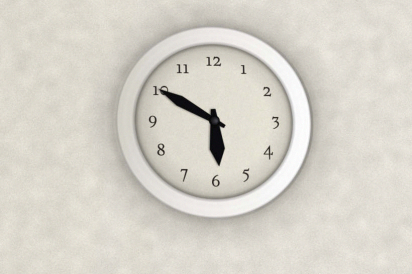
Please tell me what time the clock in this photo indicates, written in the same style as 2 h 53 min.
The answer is 5 h 50 min
